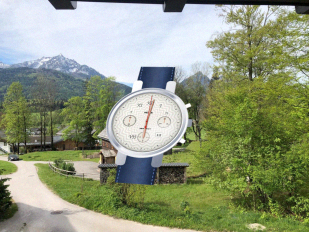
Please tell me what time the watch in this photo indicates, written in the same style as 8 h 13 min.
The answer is 6 h 01 min
